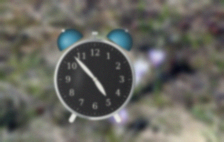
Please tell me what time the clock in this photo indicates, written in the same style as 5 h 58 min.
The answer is 4 h 53 min
